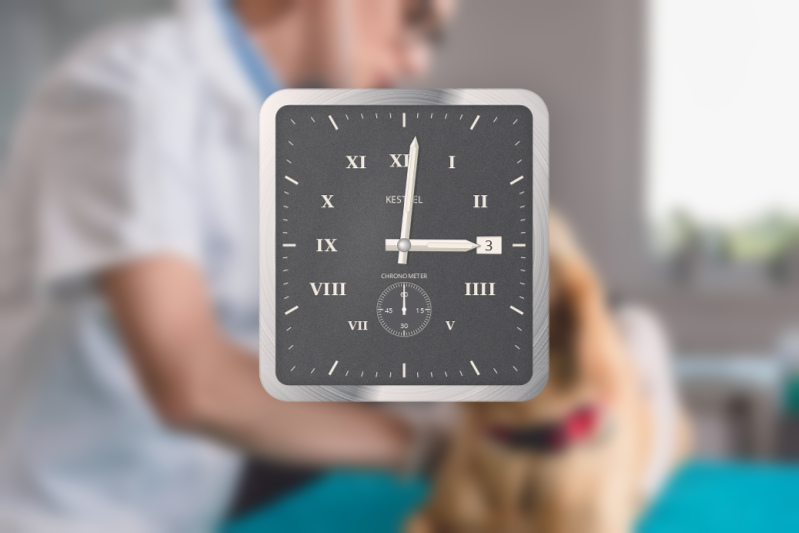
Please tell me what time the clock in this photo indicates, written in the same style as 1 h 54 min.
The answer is 3 h 01 min
